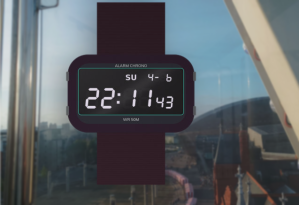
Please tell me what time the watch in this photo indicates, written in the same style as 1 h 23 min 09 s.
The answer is 22 h 11 min 43 s
